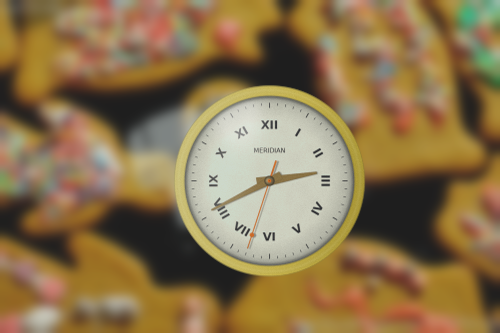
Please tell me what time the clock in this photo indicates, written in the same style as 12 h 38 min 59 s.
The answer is 2 h 40 min 33 s
